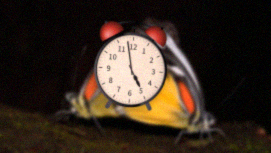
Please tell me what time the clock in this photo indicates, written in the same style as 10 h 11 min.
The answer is 4 h 58 min
